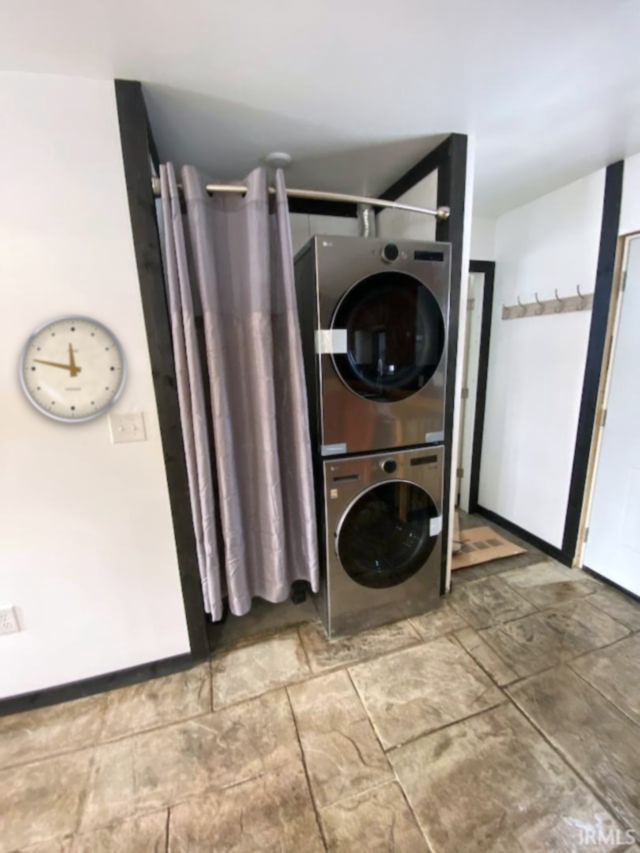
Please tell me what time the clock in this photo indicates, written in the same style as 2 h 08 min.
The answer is 11 h 47 min
